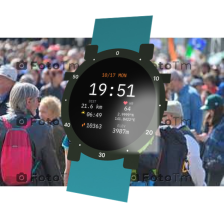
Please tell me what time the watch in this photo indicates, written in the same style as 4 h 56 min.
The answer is 19 h 51 min
